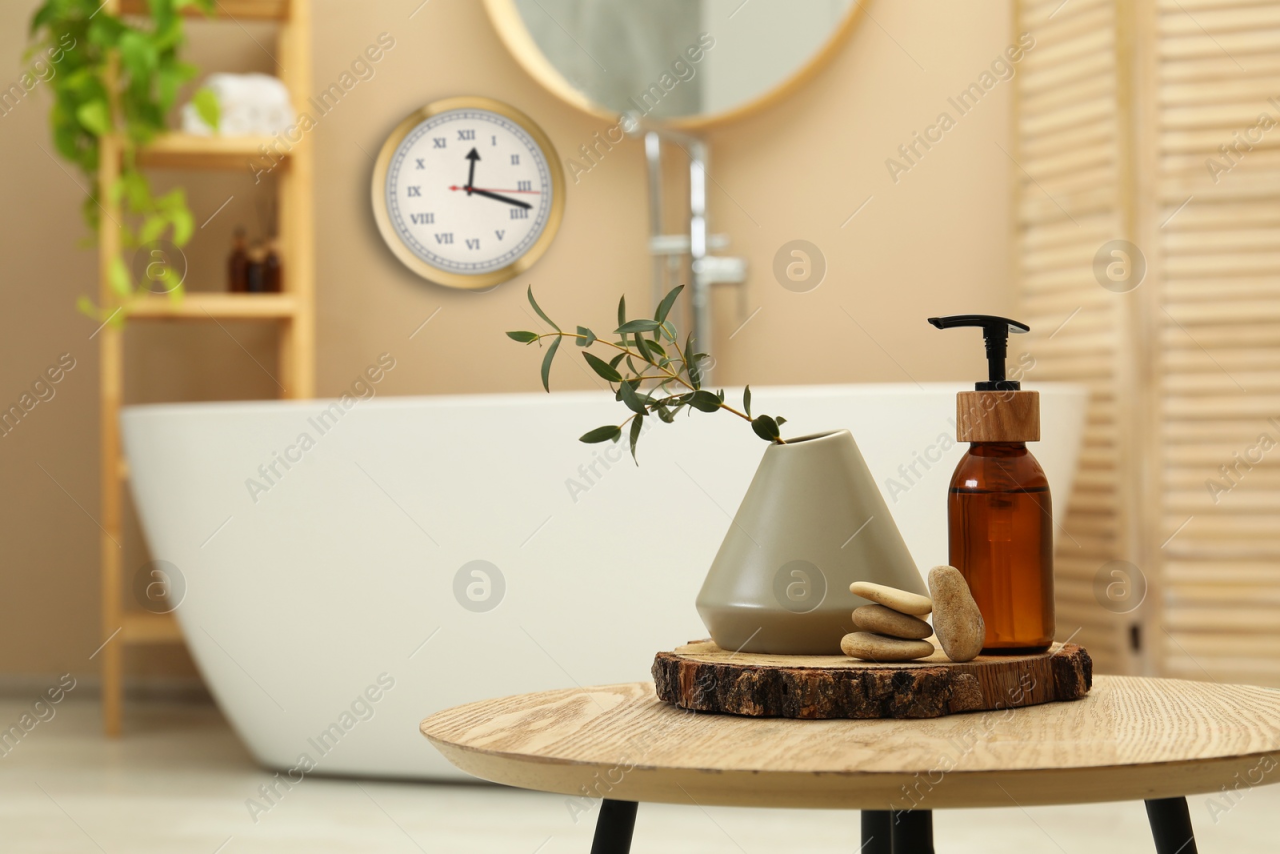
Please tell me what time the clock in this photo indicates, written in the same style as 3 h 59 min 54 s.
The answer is 12 h 18 min 16 s
